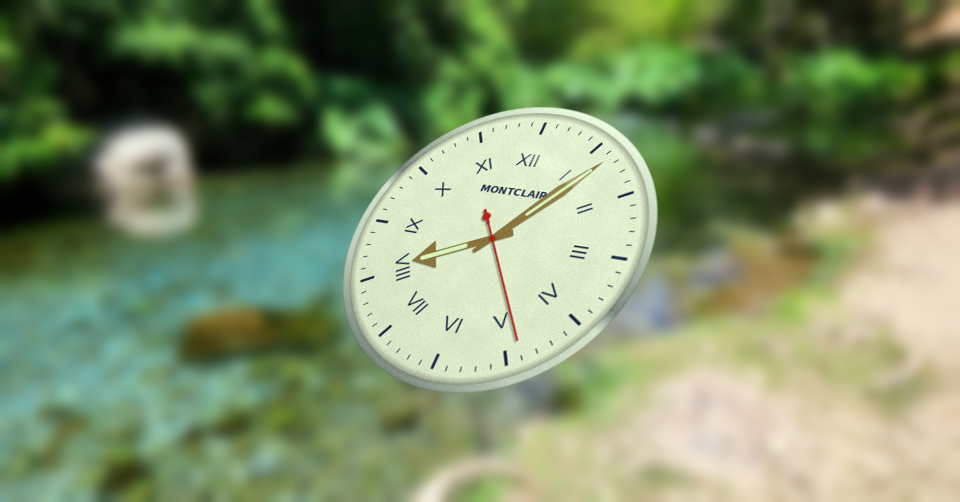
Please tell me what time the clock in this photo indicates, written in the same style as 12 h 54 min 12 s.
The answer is 8 h 06 min 24 s
